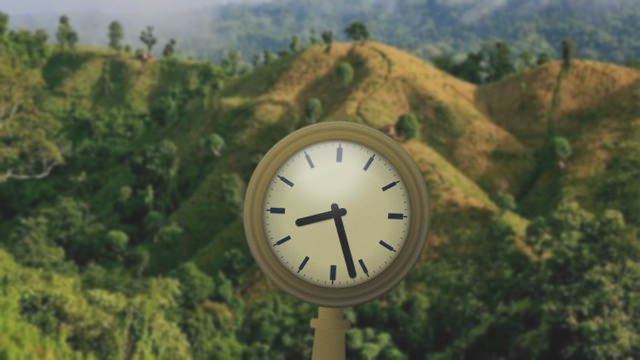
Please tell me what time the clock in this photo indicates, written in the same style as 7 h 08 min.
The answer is 8 h 27 min
